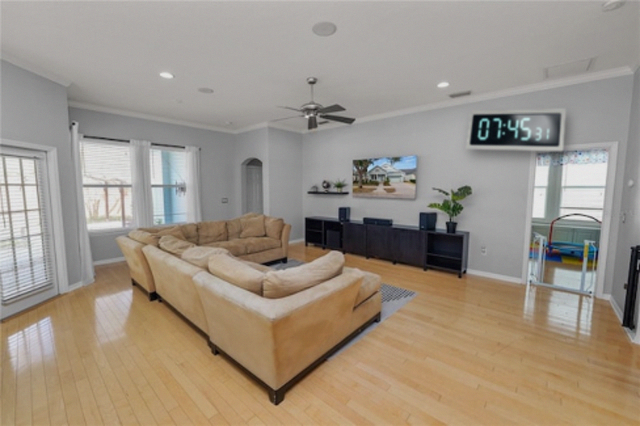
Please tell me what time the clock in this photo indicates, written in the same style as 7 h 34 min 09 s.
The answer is 7 h 45 min 31 s
